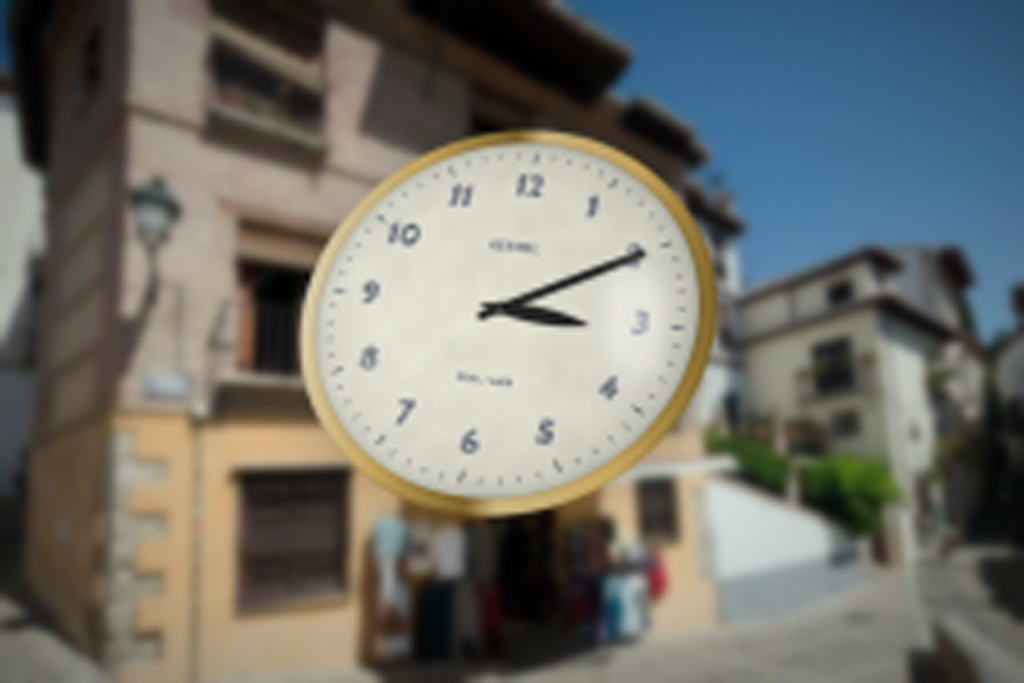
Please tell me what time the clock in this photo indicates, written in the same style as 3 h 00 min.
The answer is 3 h 10 min
